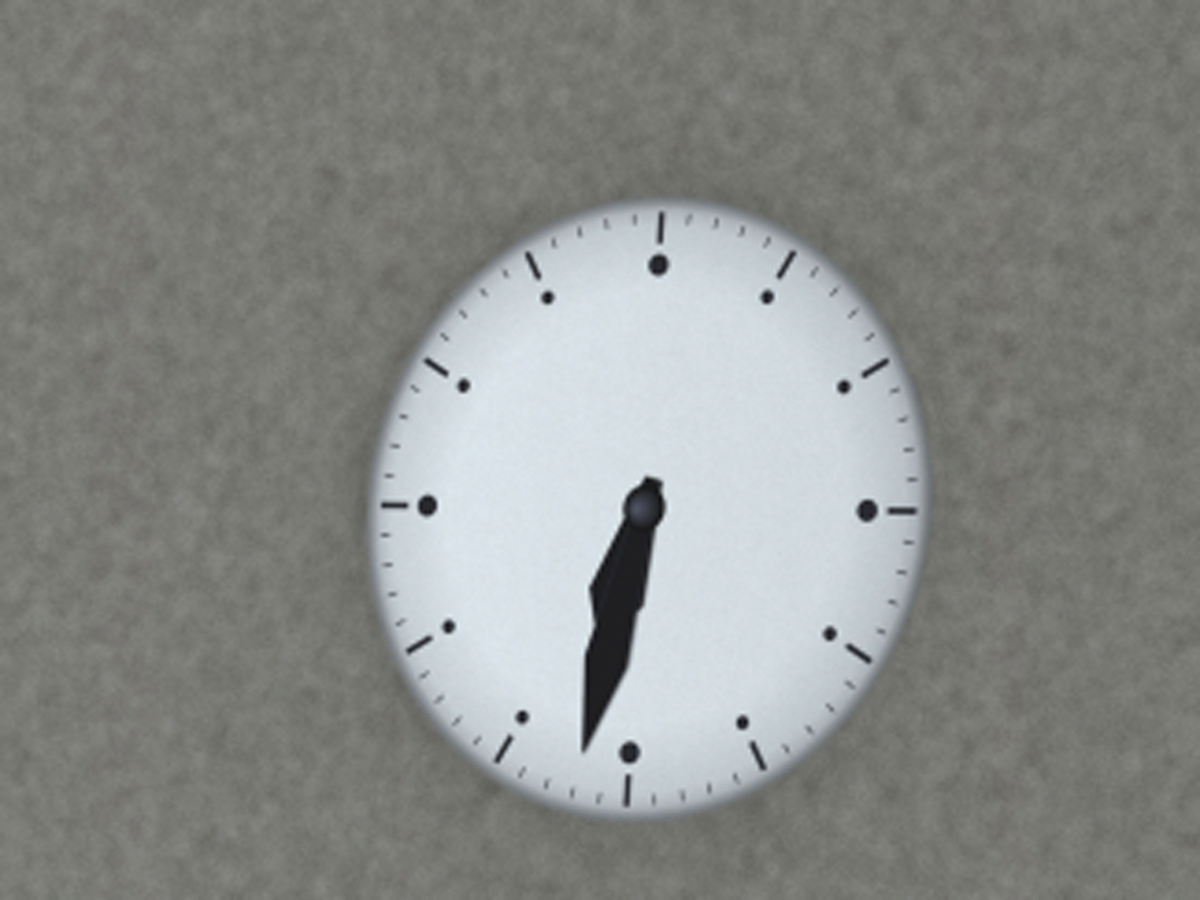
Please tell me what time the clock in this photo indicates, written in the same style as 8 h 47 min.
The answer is 6 h 32 min
